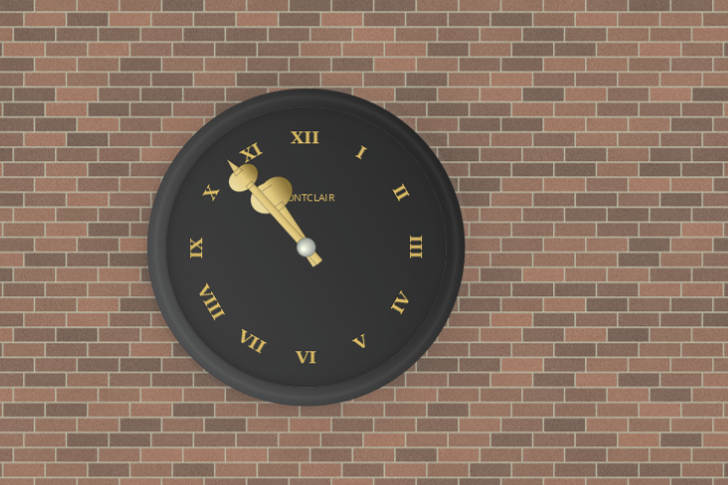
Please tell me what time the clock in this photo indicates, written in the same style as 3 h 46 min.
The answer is 10 h 53 min
